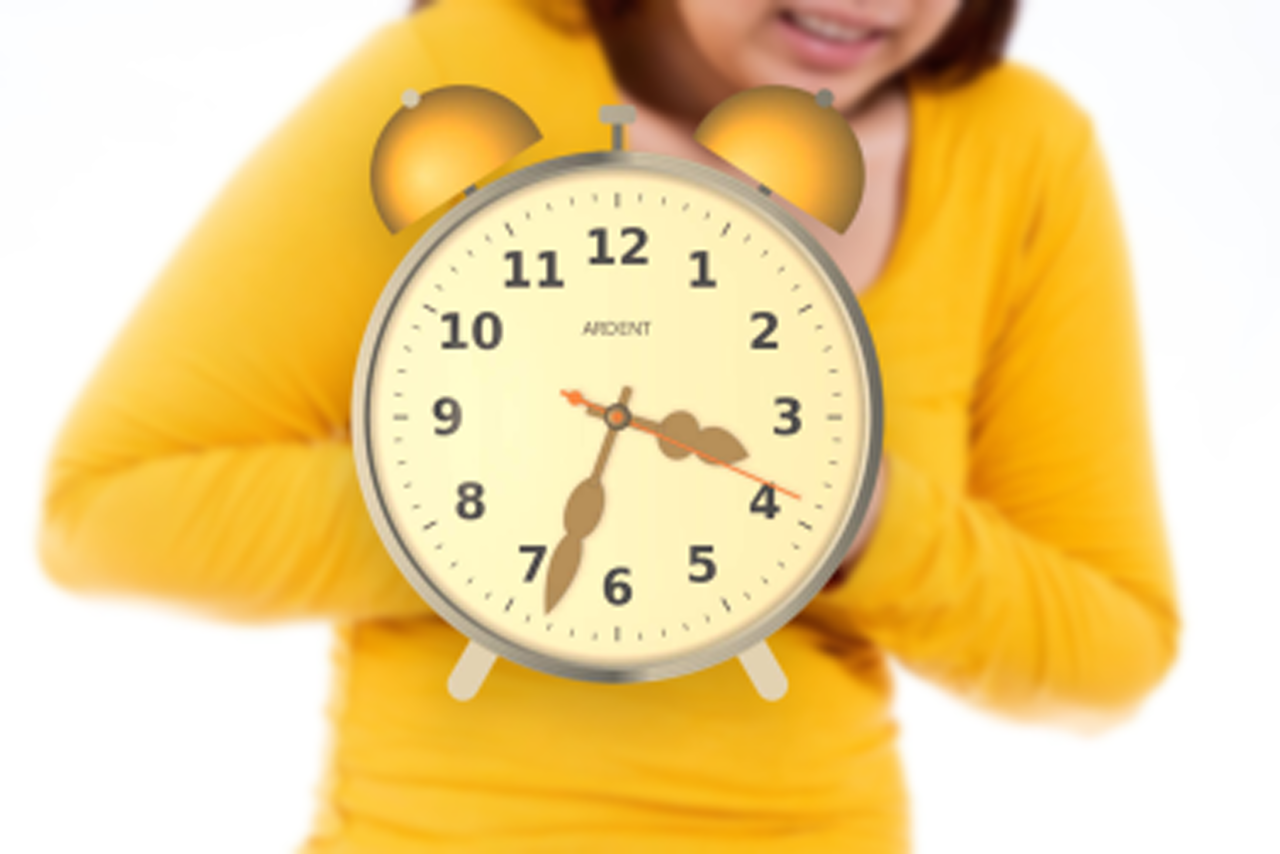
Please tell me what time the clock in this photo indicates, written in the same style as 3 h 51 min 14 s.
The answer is 3 h 33 min 19 s
